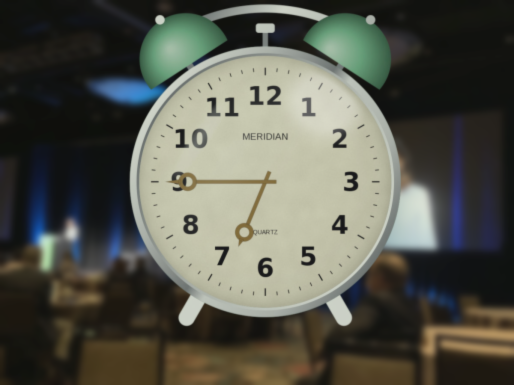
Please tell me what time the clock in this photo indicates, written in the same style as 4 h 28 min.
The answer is 6 h 45 min
